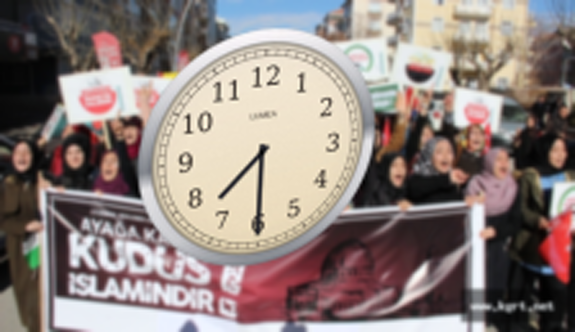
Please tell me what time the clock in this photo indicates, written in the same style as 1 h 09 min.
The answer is 7 h 30 min
